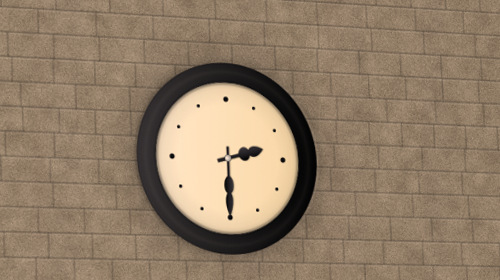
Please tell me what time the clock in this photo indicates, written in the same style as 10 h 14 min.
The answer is 2 h 30 min
